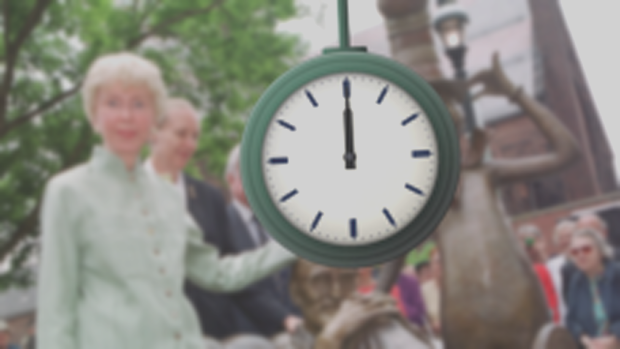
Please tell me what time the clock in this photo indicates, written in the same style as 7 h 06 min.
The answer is 12 h 00 min
